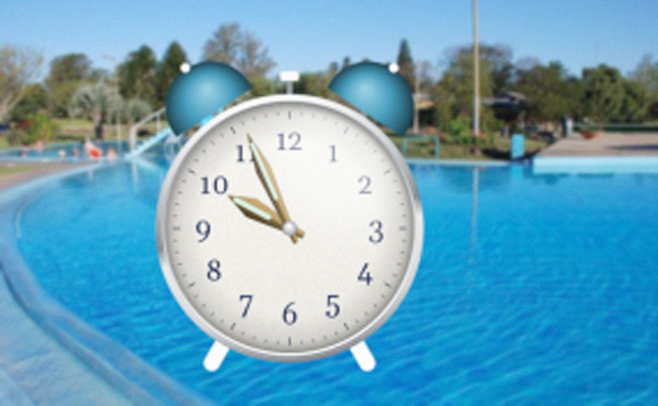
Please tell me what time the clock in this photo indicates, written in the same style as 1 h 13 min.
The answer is 9 h 56 min
